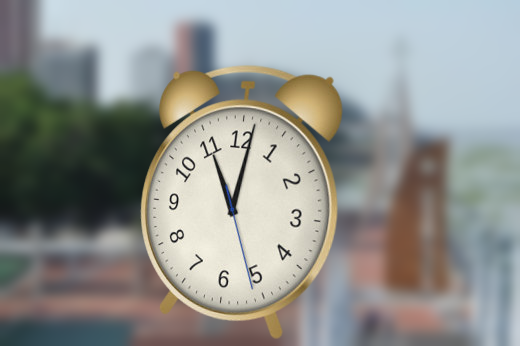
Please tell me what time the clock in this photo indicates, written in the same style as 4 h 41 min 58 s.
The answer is 11 h 01 min 26 s
